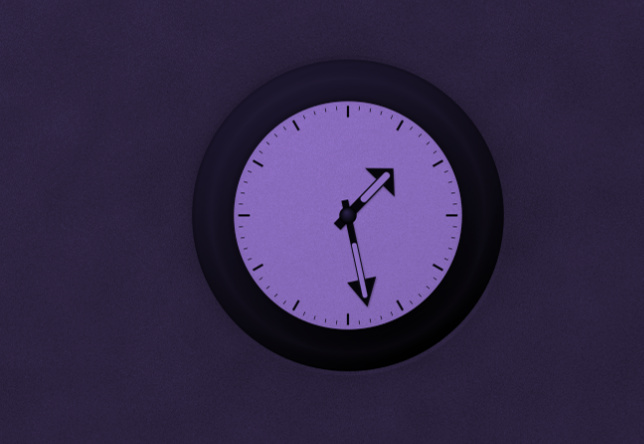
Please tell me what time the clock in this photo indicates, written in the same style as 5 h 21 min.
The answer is 1 h 28 min
